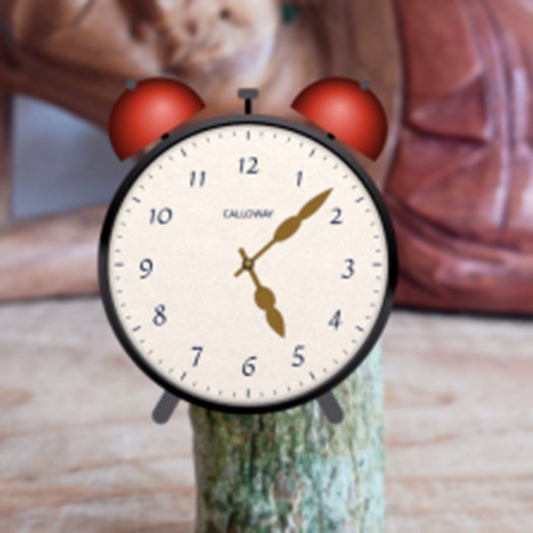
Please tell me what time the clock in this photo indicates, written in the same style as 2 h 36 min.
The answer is 5 h 08 min
